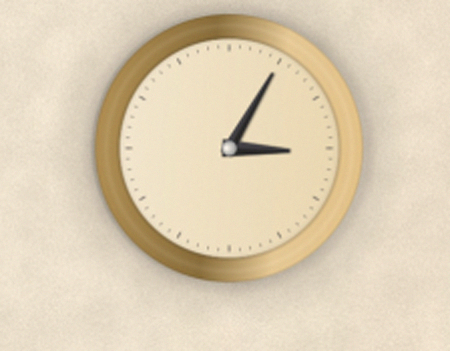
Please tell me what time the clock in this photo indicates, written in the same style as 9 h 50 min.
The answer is 3 h 05 min
